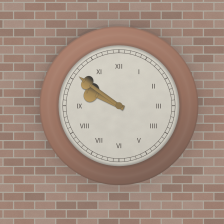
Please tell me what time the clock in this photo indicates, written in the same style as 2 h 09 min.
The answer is 9 h 51 min
